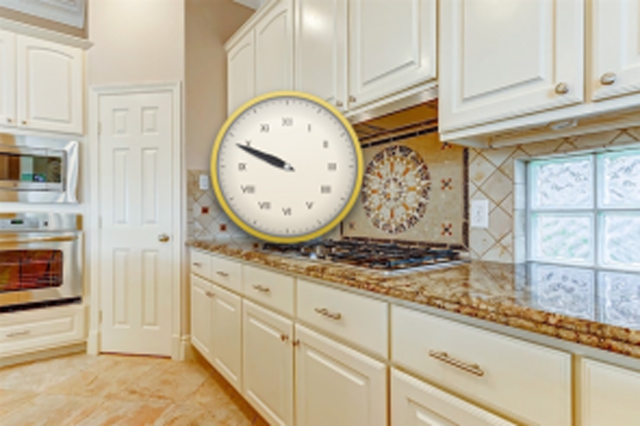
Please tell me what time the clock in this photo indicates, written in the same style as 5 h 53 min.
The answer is 9 h 49 min
